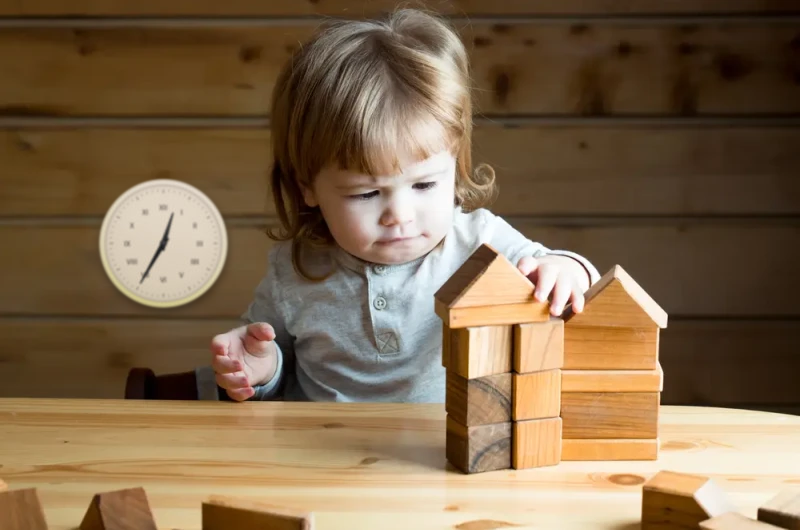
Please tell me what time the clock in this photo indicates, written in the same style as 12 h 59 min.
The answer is 12 h 35 min
